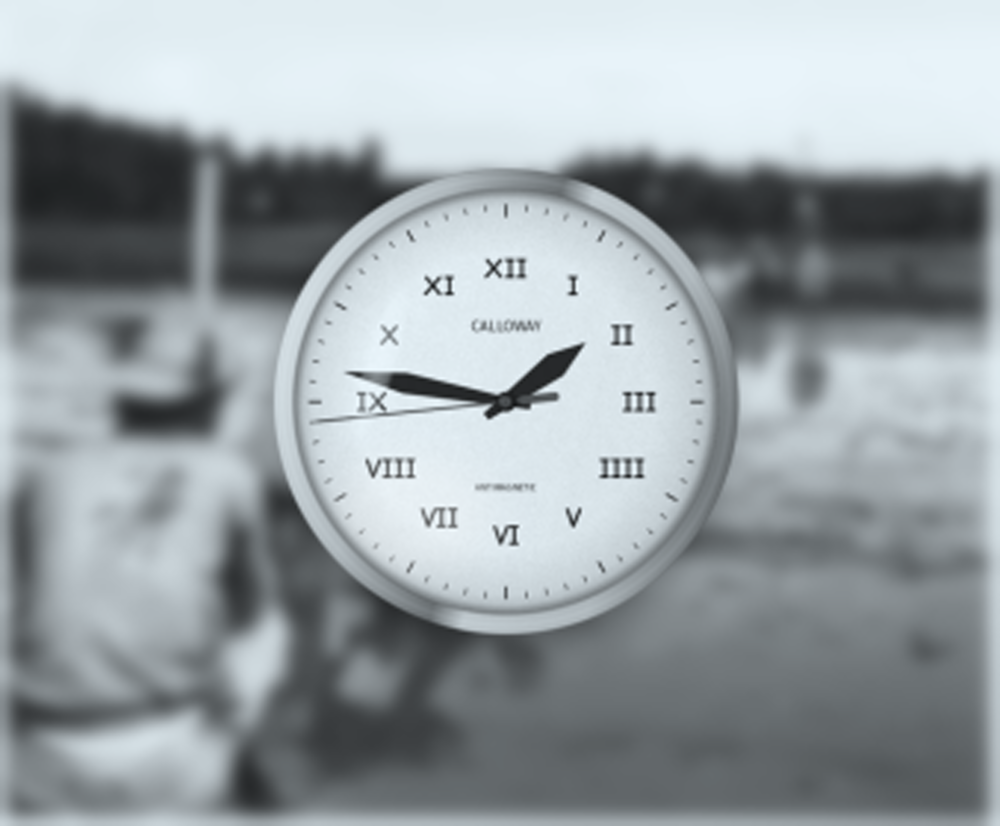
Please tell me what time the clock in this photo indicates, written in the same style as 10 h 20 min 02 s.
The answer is 1 h 46 min 44 s
